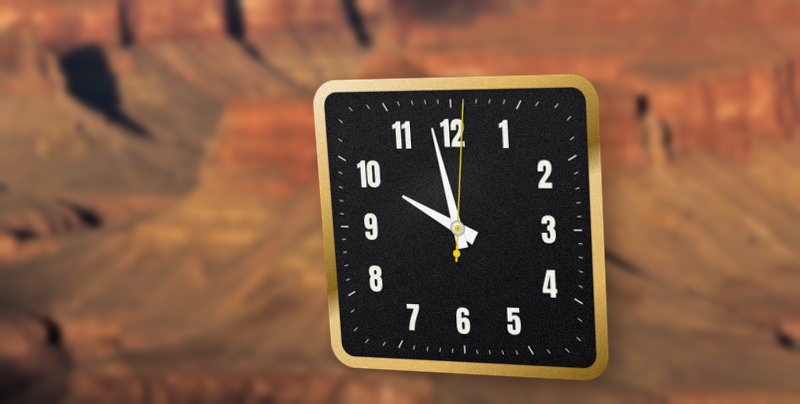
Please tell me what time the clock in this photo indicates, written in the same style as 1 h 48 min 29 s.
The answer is 9 h 58 min 01 s
